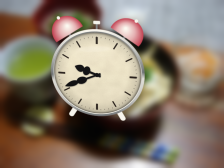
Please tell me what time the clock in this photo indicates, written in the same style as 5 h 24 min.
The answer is 9 h 41 min
